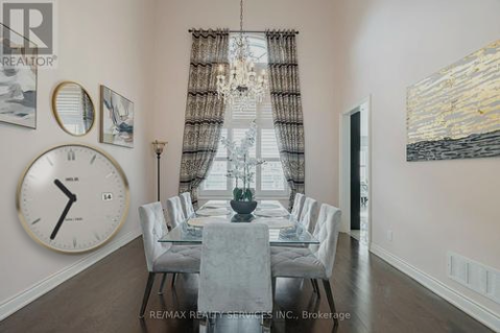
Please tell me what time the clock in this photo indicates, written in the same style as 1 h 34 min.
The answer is 10 h 35 min
